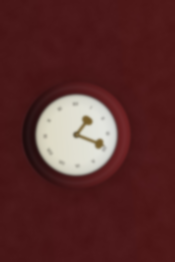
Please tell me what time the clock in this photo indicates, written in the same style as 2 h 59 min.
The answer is 1 h 19 min
